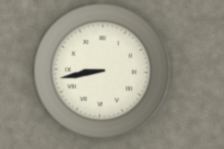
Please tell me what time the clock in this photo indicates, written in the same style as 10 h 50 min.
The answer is 8 h 43 min
